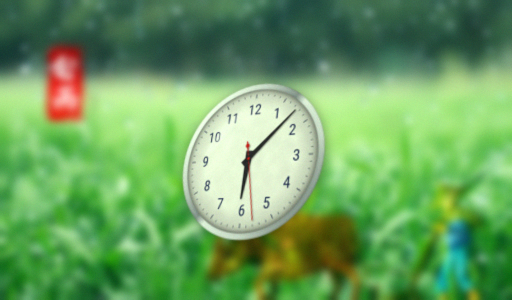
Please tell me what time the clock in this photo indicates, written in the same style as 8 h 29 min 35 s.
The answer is 6 h 07 min 28 s
